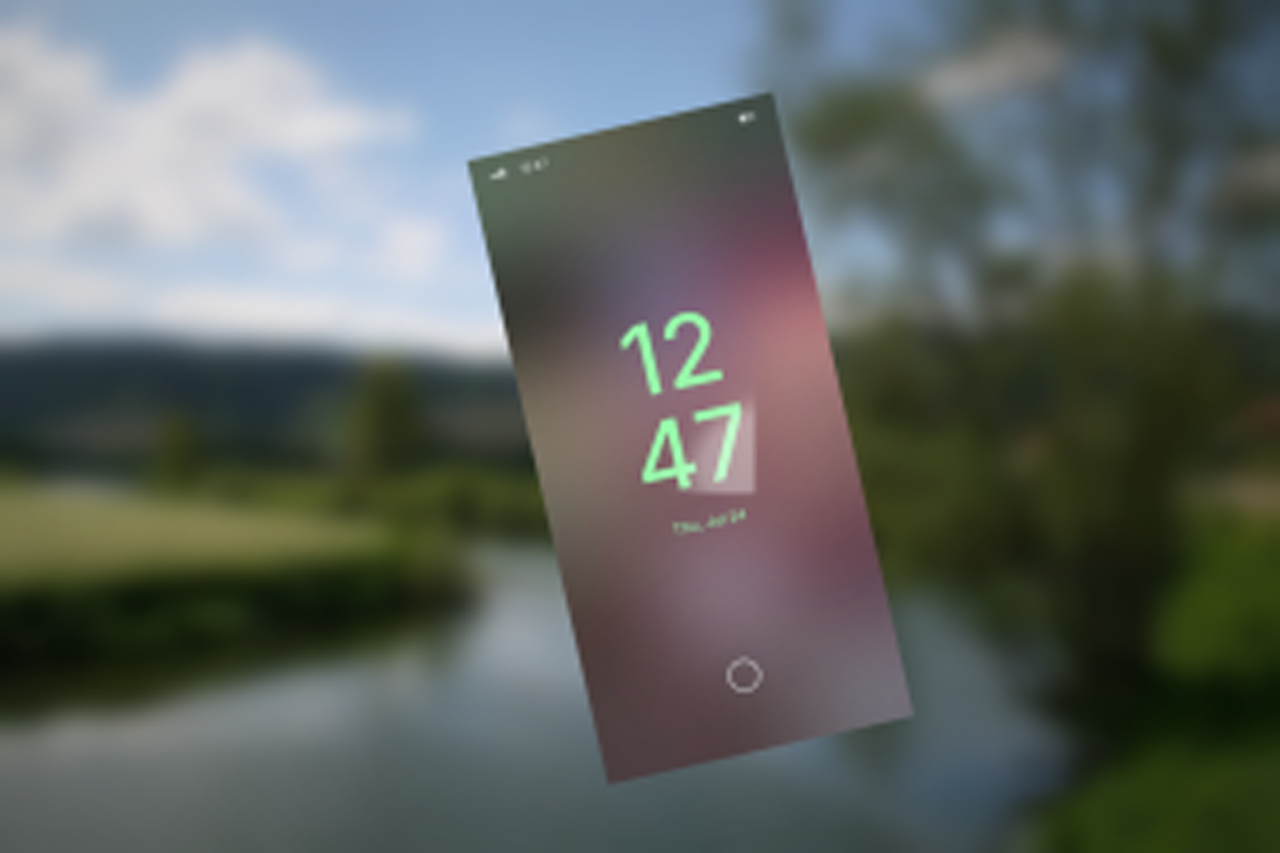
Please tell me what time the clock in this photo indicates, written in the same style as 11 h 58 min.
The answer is 12 h 47 min
